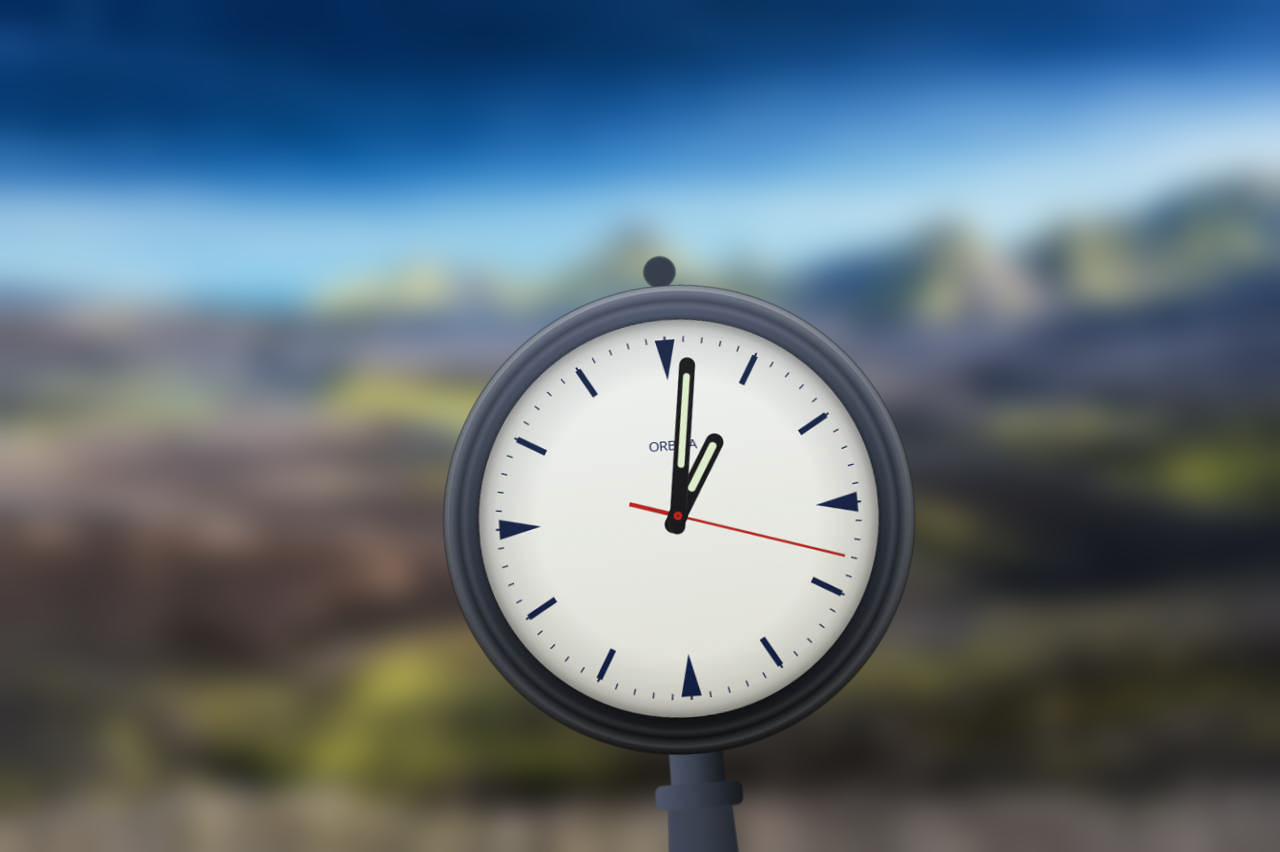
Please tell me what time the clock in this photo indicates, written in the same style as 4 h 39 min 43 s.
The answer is 1 h 01 min 18 s
